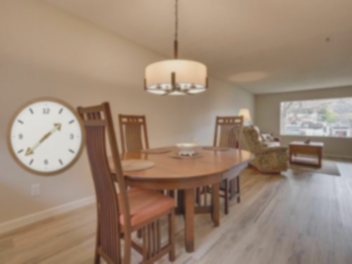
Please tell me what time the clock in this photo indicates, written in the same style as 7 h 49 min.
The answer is 1 h 38 min
